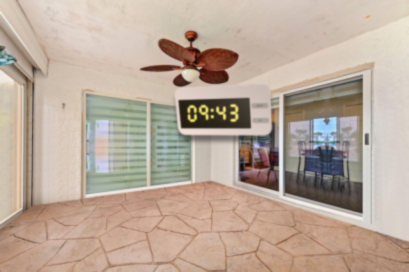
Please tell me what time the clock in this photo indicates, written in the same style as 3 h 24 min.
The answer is 9 h 43 min
